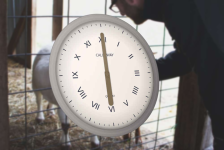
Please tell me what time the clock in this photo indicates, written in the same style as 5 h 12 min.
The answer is 6 h 00 min
